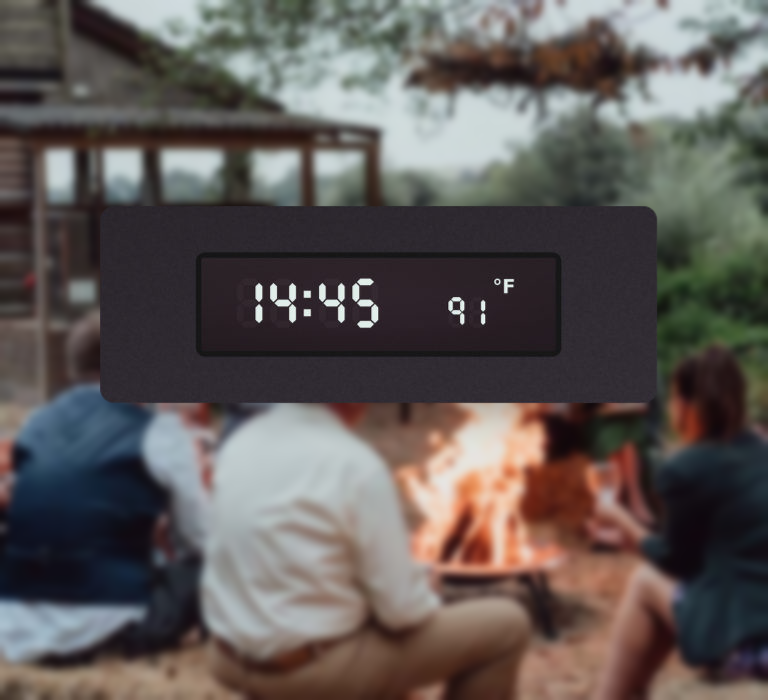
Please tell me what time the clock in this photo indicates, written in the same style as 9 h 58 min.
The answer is 14 h 45 min
